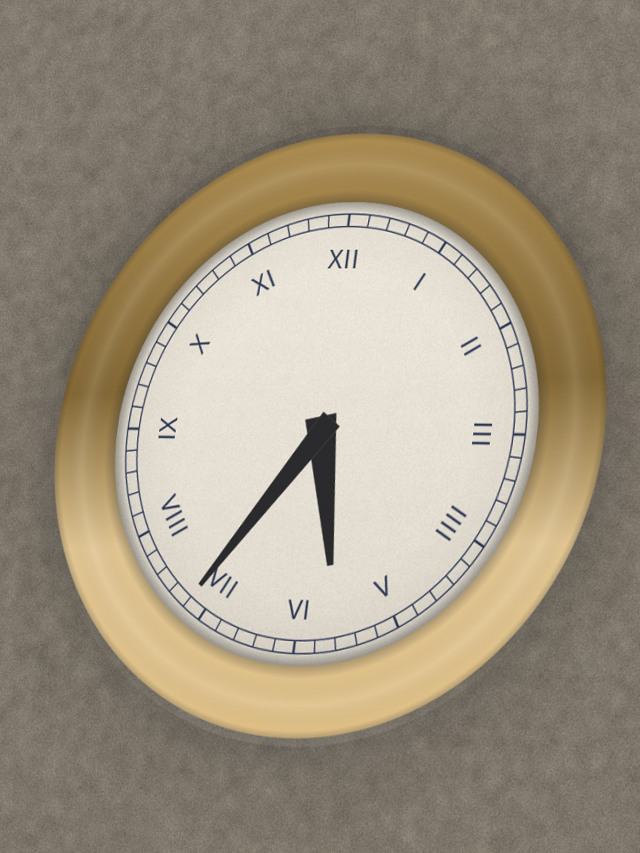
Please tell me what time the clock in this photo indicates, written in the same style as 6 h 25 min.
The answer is 5 h 36 min
